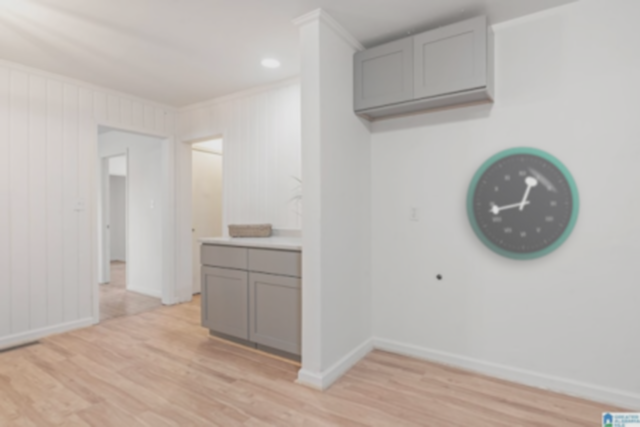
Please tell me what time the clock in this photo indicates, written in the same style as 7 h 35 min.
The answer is 12 h 43 min
